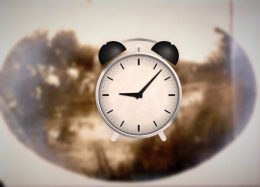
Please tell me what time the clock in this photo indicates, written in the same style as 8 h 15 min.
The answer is 9 h 07 min
